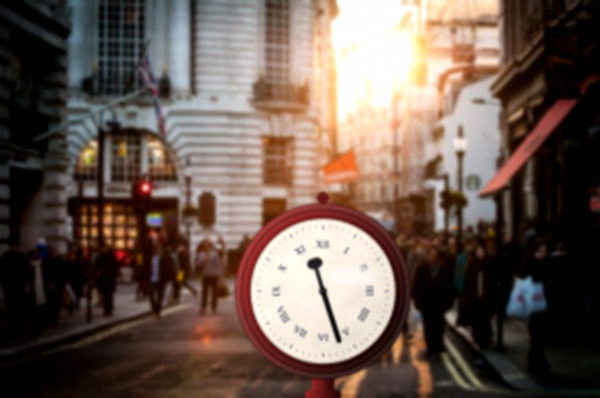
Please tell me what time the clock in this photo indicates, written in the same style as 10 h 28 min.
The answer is 11 h 27 min
